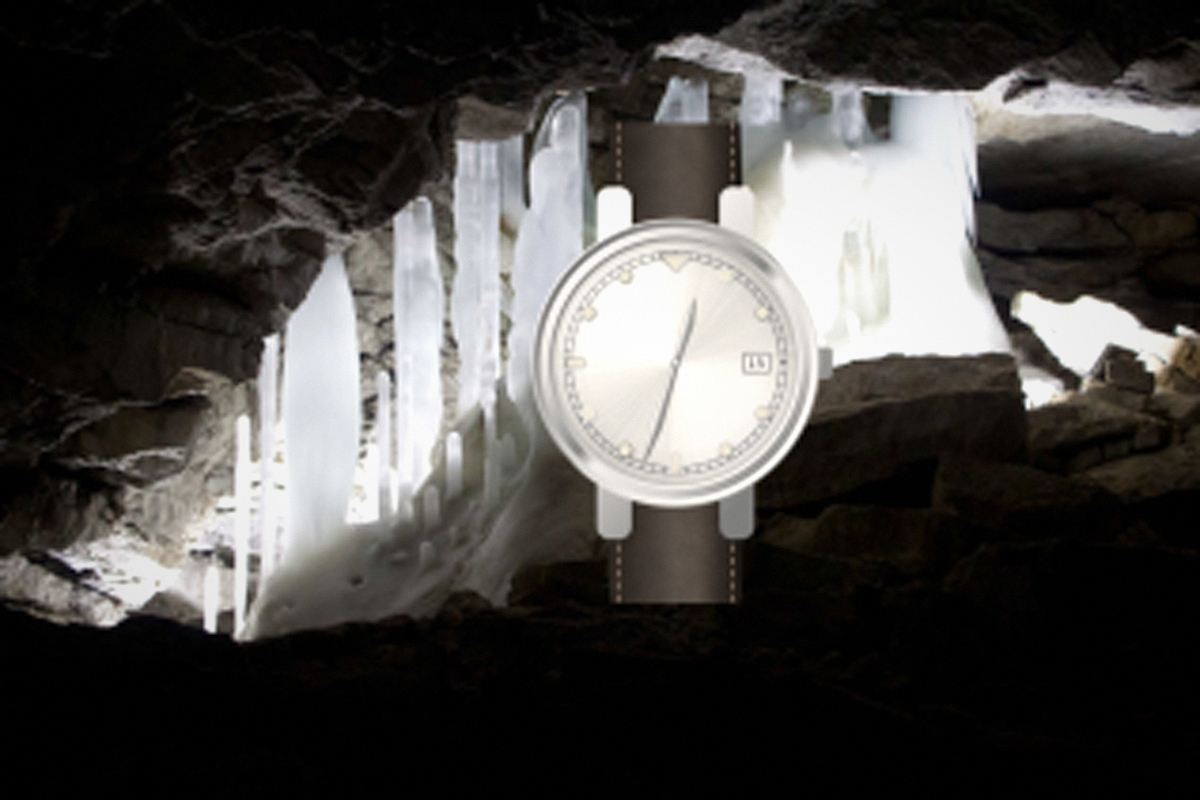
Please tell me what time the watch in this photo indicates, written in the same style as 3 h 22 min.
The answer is 12 h 33 min
